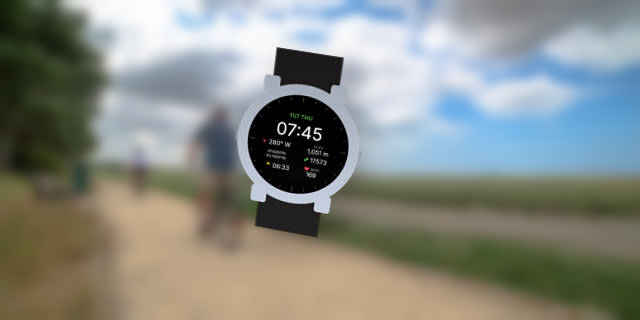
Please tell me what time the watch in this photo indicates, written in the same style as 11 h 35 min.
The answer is 7 h 45 min
